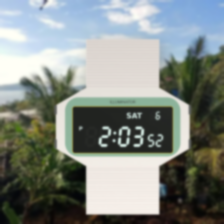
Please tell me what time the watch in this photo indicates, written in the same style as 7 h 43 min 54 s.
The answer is 2 h 03 min 52 s
